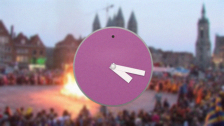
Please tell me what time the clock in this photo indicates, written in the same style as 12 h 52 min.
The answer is 4 h 17 min
